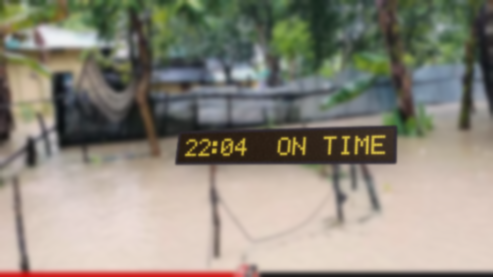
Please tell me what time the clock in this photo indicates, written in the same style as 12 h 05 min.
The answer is 22 h 04 min
